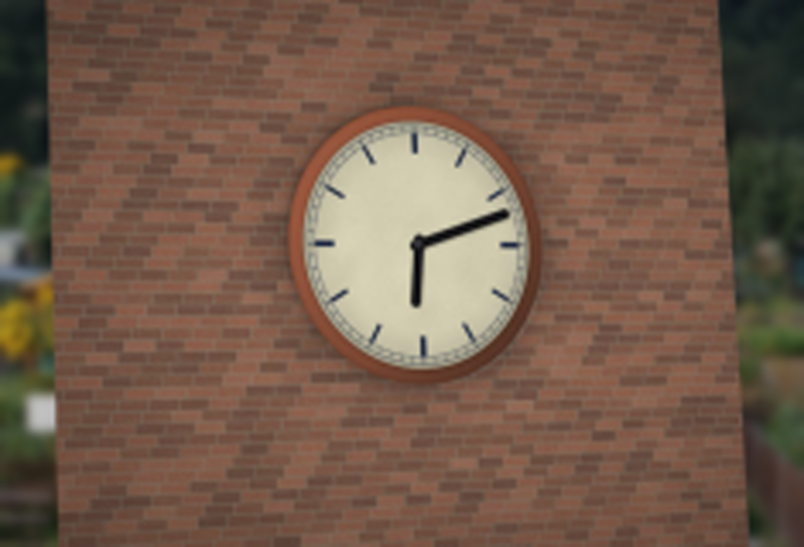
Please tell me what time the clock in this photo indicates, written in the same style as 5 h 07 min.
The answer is 6 h 12 min
